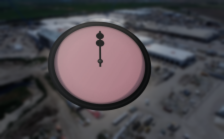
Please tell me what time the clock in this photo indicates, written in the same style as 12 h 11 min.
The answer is 12 h 00 min
